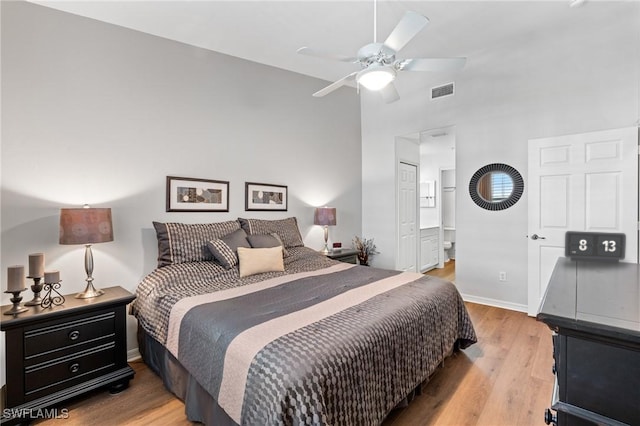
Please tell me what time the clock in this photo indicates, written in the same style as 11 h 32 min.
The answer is 8 h 13 min
